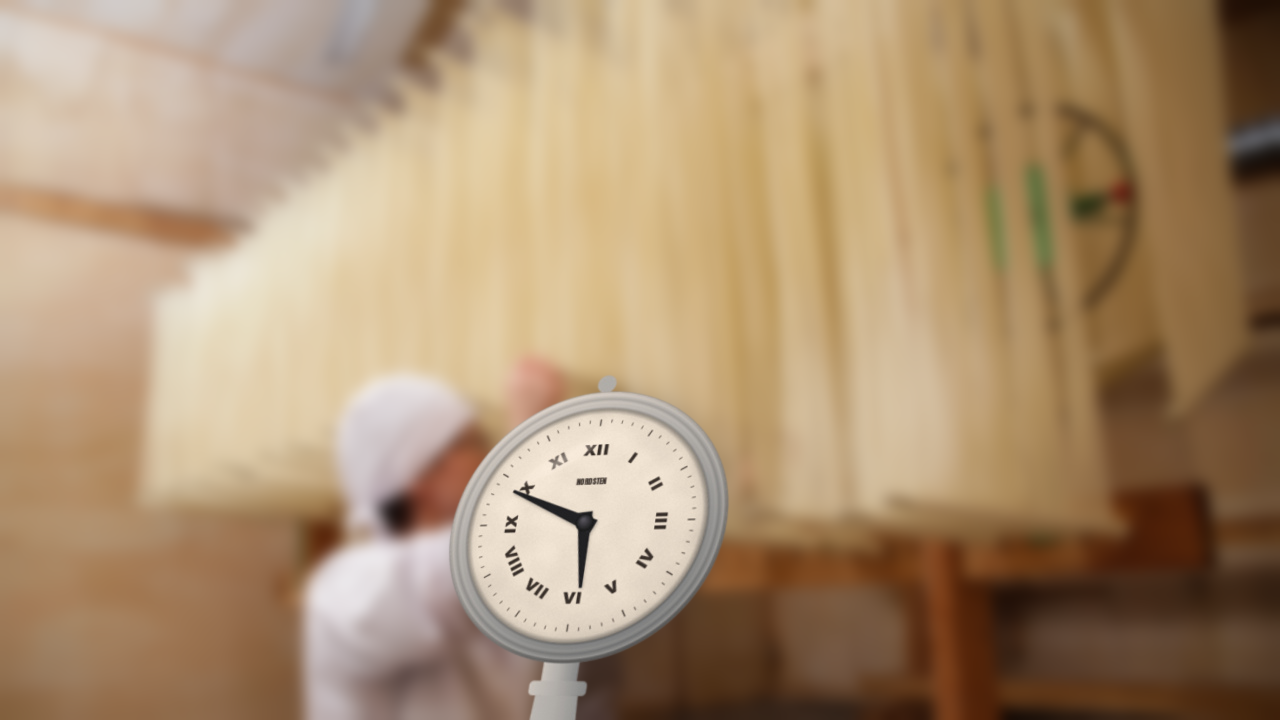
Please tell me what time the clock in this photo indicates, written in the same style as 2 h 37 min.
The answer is 5 h 49 min
